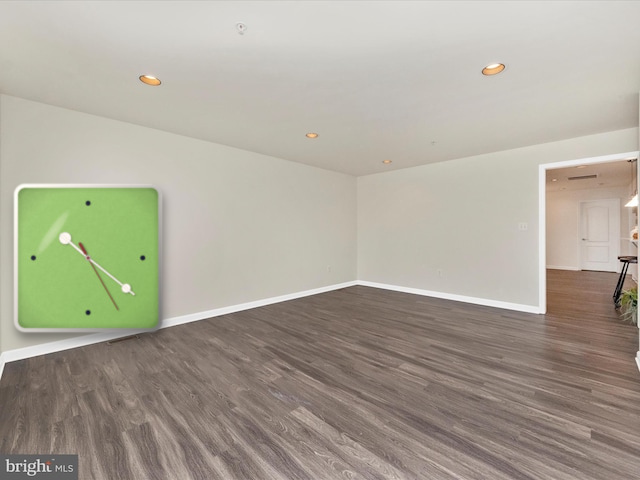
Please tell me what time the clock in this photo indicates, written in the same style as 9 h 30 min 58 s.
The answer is 10 h 21 min 25 s
